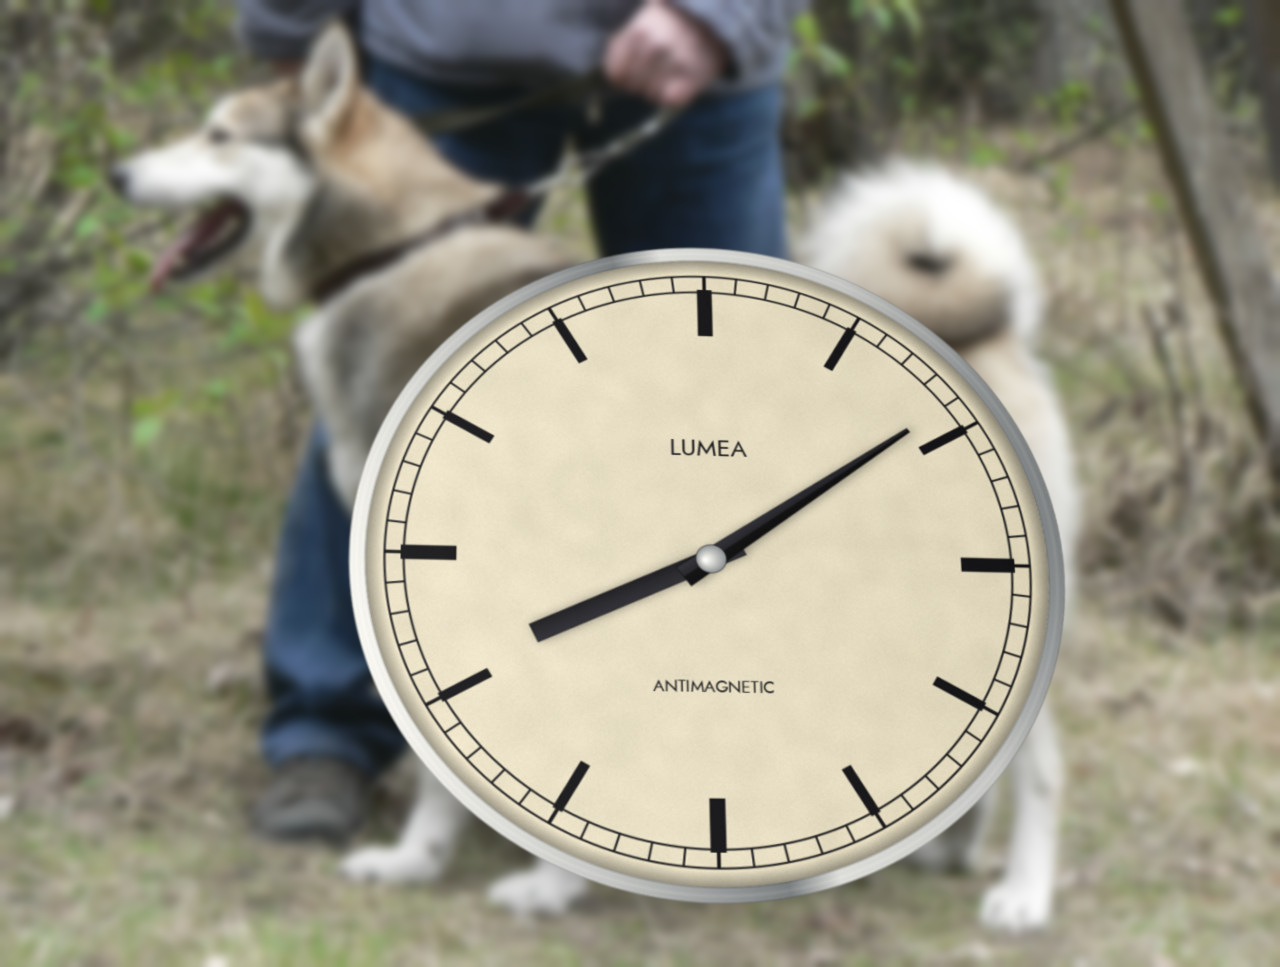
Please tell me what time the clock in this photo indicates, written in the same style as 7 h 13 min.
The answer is 8 h 09 min
